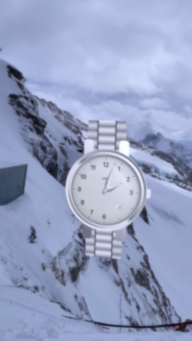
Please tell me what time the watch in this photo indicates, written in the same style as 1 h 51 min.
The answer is 2 h 03 min
